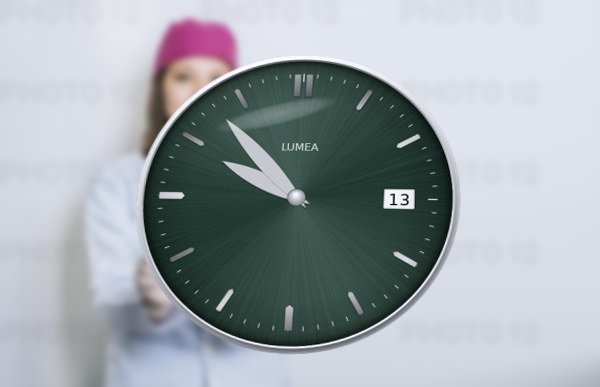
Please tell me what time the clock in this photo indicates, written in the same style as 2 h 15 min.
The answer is 9 h 53 min
